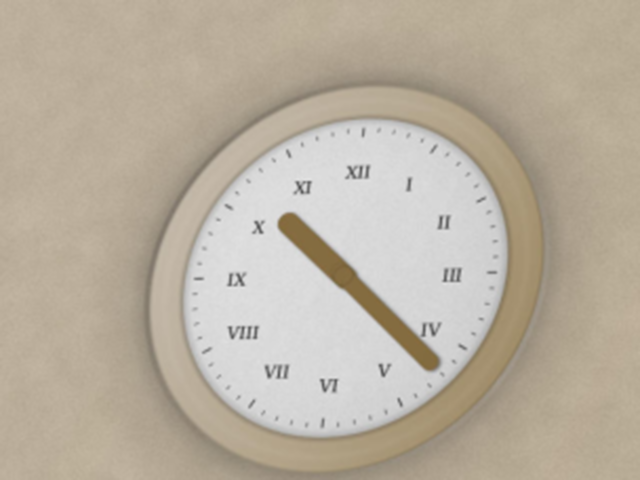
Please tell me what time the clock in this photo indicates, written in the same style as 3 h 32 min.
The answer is 10 h 22 min
